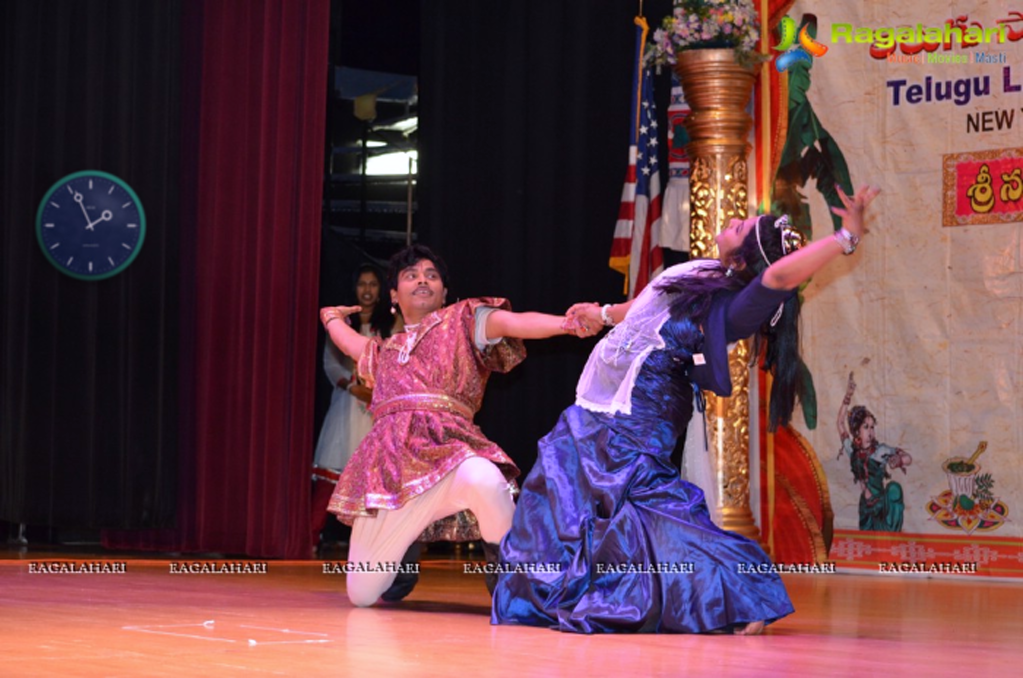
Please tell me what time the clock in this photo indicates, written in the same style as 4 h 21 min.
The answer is 1 h 56 min
